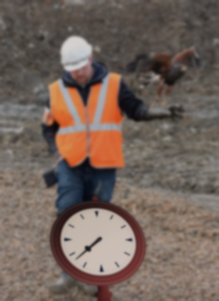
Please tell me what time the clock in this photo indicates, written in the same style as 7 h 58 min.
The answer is 7 h 38 min
